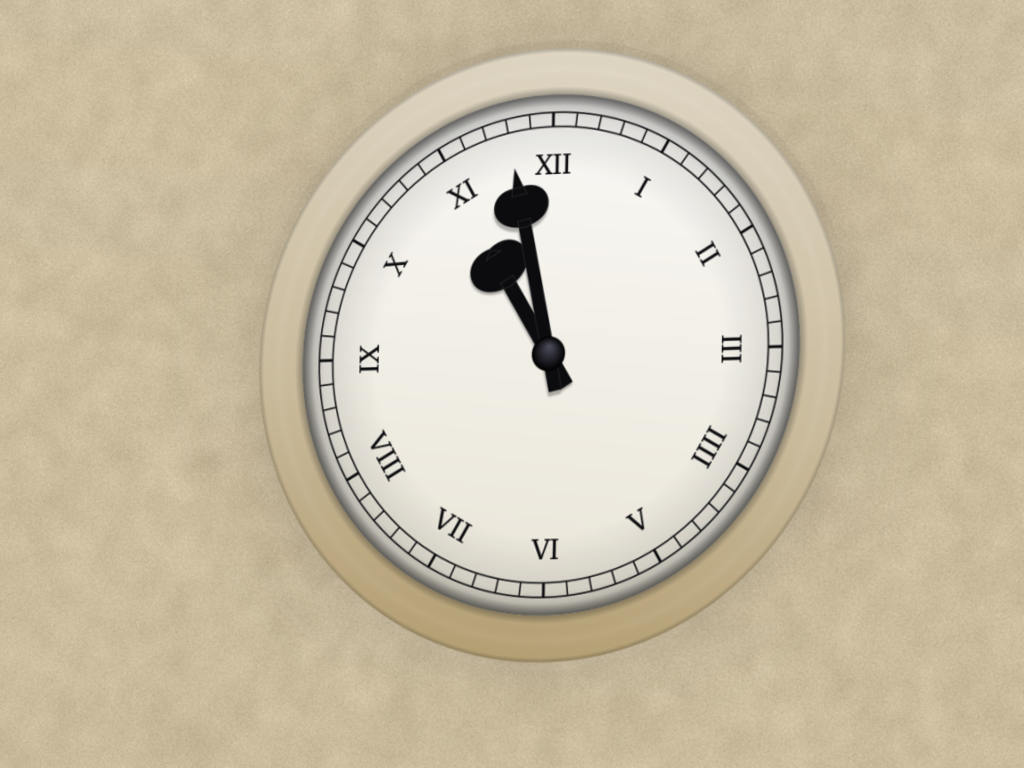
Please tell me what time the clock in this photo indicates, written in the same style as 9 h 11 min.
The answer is 10 h 58 min
